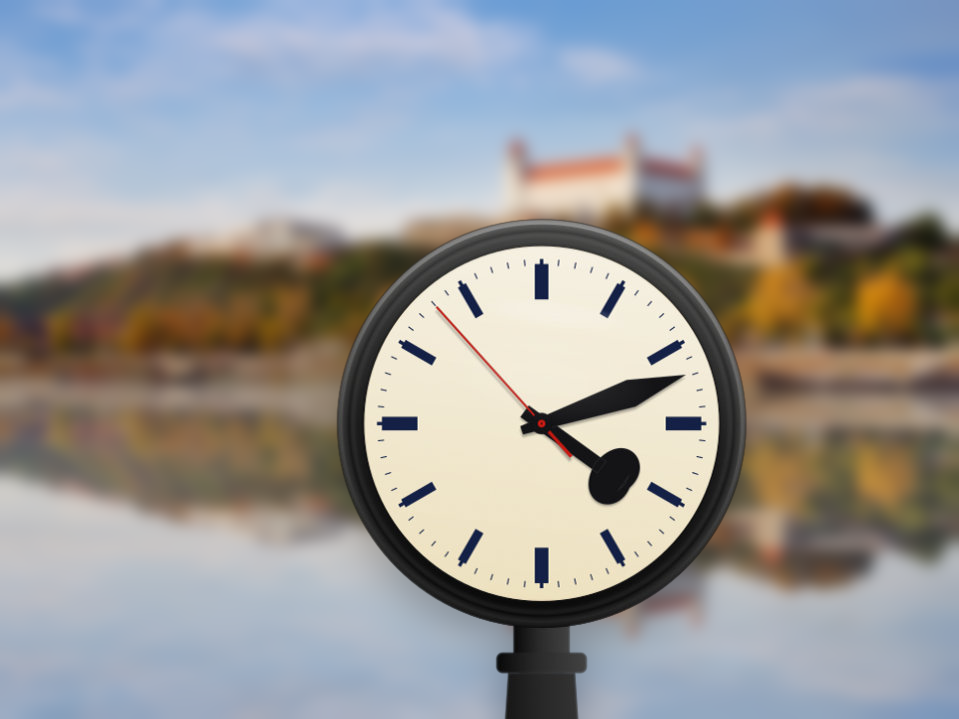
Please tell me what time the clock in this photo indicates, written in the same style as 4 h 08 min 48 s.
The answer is 4 h 11 min 53 s
